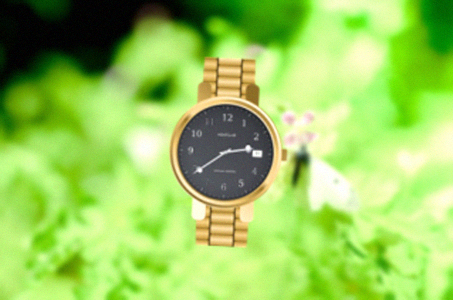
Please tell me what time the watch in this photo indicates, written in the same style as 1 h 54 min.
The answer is 2 h 39 min
